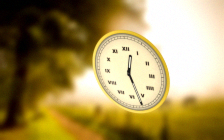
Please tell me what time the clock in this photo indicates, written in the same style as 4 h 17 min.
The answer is 12 h 27 min
